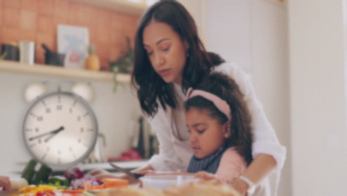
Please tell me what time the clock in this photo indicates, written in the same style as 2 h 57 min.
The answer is 7 h 42 min
